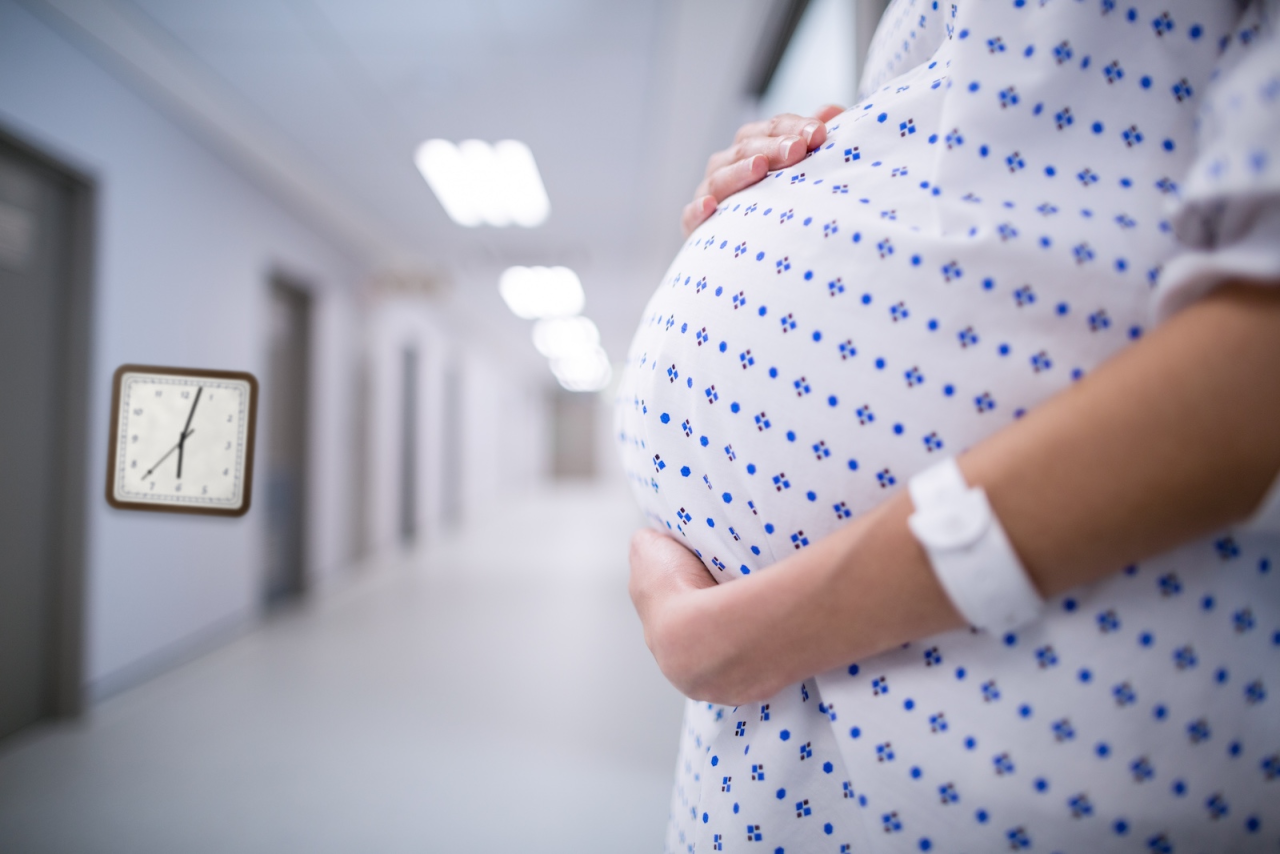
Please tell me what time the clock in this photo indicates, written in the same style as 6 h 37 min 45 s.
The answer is 6 h 02 min 37 s
